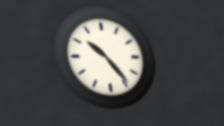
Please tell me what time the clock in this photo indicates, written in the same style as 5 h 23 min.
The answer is 10 h 24 min
